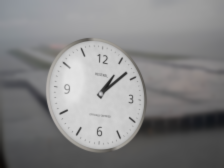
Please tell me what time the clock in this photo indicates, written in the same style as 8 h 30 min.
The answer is 1 h 08 min
